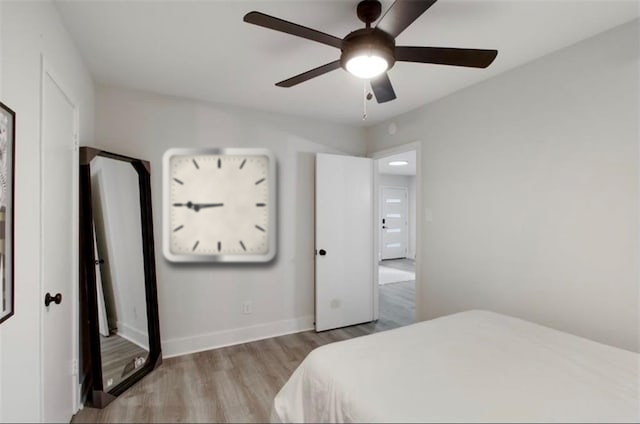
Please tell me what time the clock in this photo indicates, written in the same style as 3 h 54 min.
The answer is 8 h 45 min
